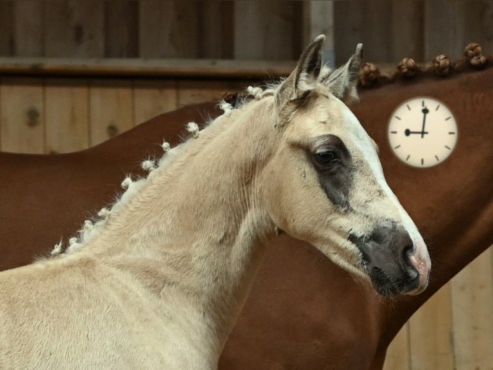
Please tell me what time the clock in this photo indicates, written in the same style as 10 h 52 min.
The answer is 9 h 01 min
